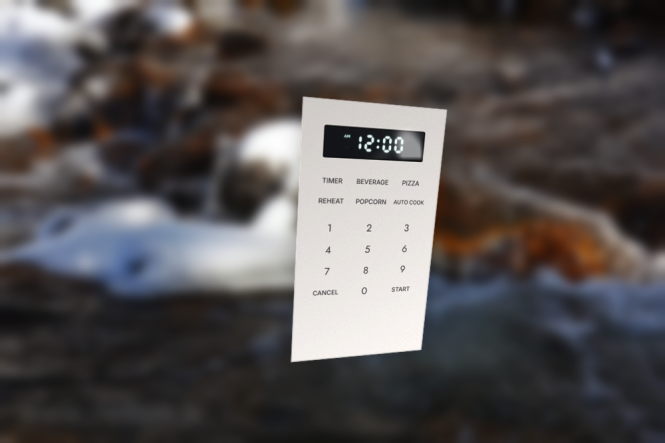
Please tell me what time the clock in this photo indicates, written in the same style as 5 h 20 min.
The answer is 12 h 00 min
